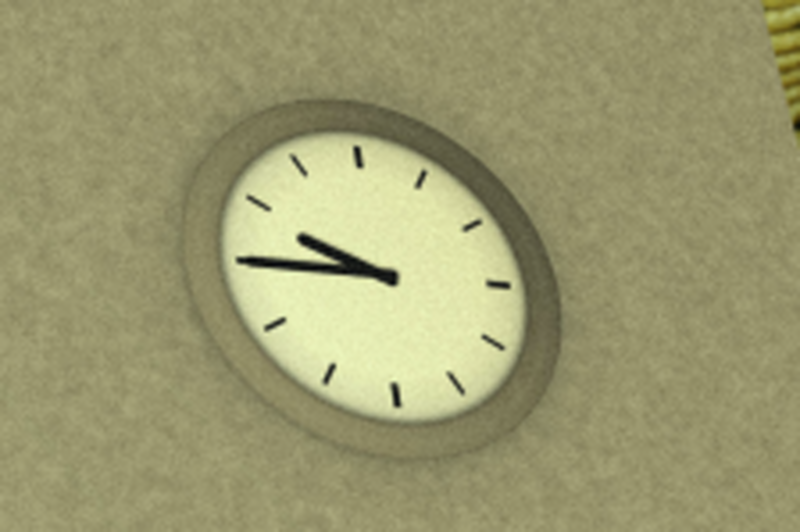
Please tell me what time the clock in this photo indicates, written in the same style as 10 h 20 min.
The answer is 9 h 45 min
